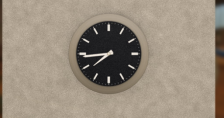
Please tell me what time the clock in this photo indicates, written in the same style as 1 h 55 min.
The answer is 7 h 44 min
